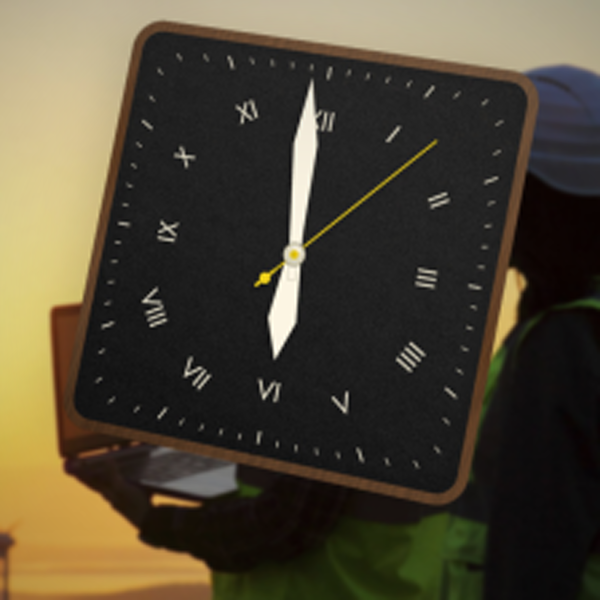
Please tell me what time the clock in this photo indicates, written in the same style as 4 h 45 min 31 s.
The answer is 5 h 59 min 07 s
